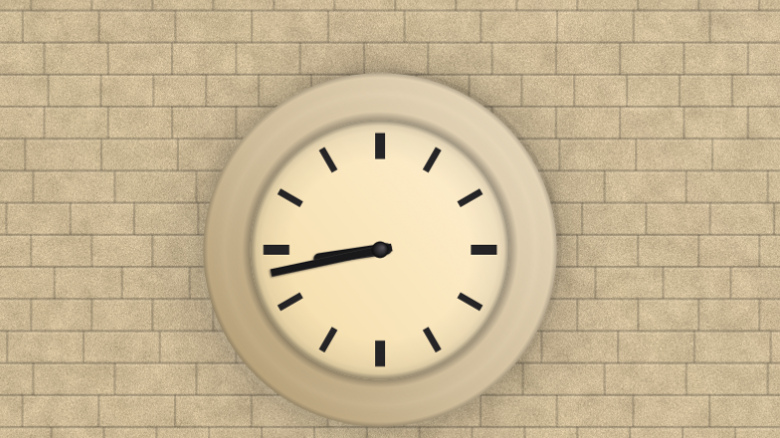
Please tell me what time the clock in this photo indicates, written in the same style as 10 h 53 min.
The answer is 8 h 43 min
